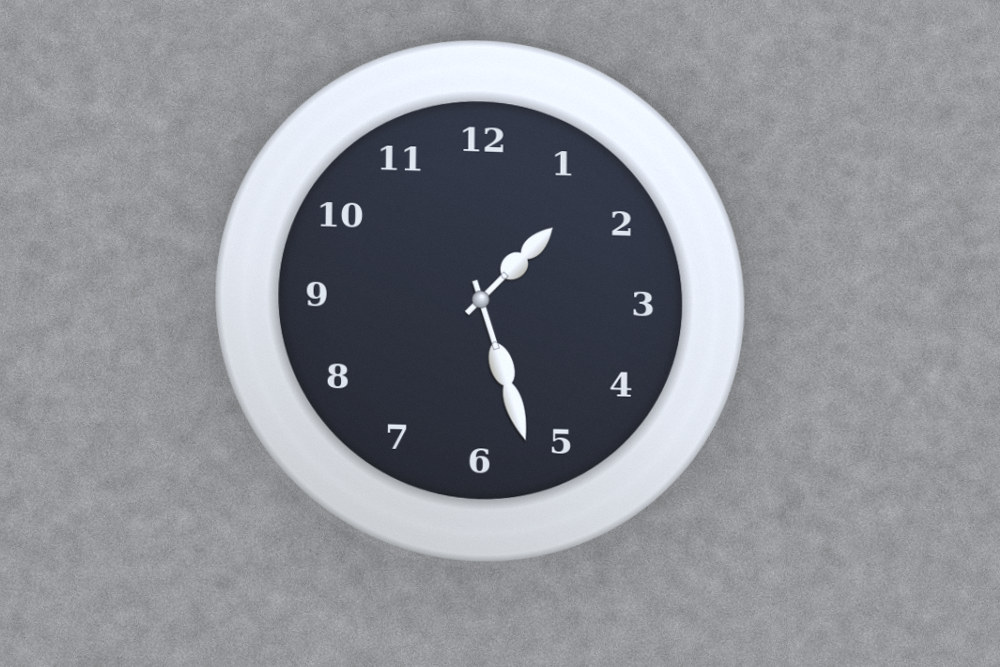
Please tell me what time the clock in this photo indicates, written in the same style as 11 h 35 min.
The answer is 1 h 27 min
